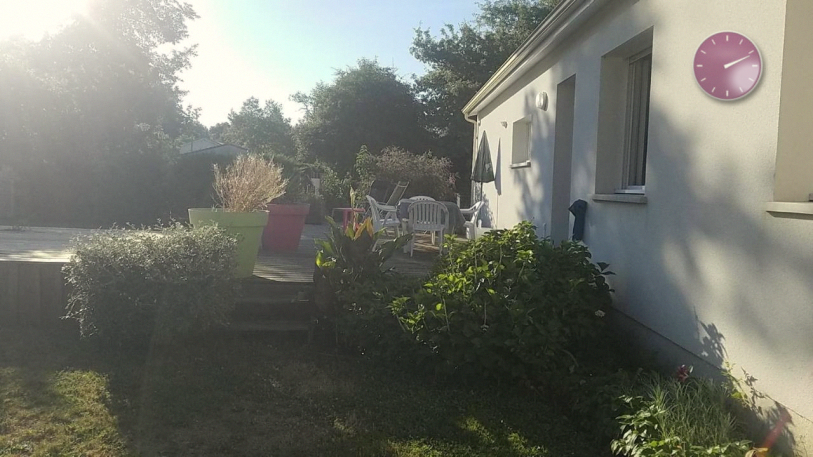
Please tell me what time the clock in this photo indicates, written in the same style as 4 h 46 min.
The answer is 2 h 11 min
